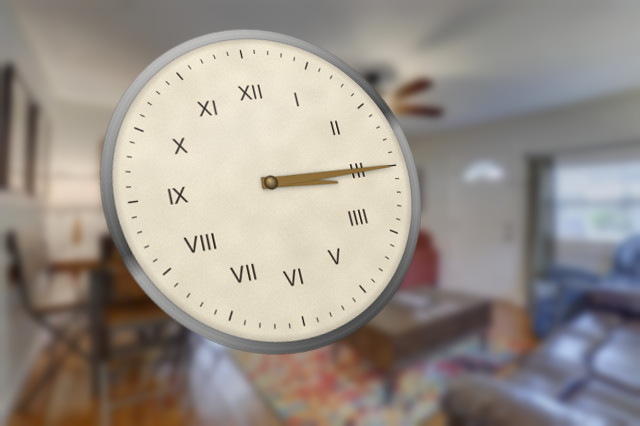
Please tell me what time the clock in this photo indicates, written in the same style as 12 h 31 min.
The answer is 3 h 15 min
